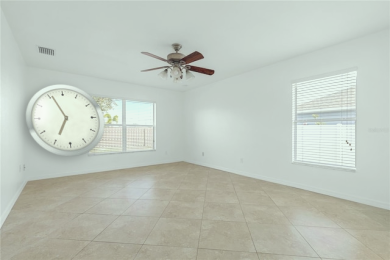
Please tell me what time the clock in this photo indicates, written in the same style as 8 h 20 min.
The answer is 6 h 56 min
